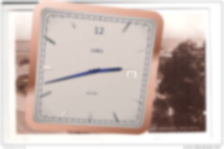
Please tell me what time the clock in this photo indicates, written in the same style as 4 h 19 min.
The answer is 2 h 42 min
